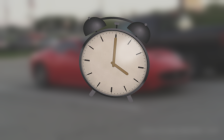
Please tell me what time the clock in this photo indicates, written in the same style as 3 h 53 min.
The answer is 4 h 00 min
